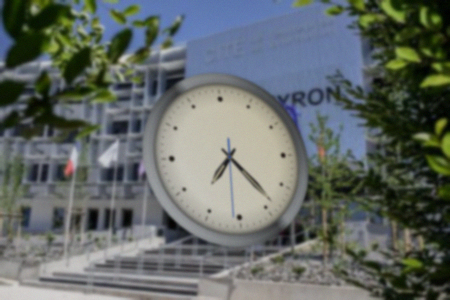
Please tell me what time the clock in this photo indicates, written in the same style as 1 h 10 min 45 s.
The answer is 7 h 23 min 31 s
